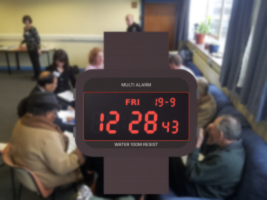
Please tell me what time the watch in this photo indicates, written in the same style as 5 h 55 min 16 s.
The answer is 12 h 28 min 43 s
